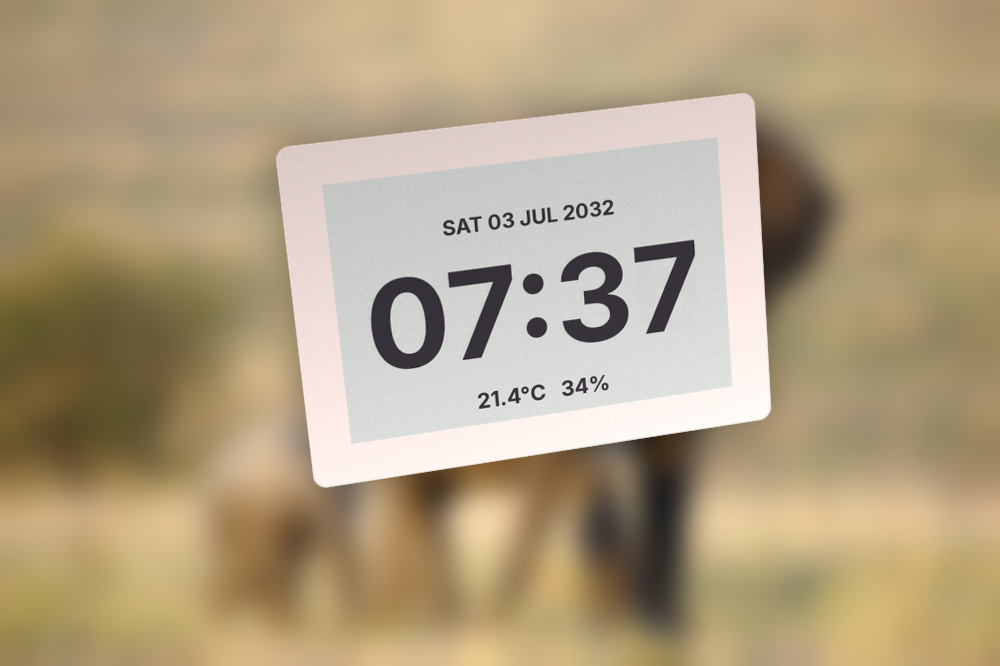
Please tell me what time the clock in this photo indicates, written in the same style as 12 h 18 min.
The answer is 7 h 37 min
